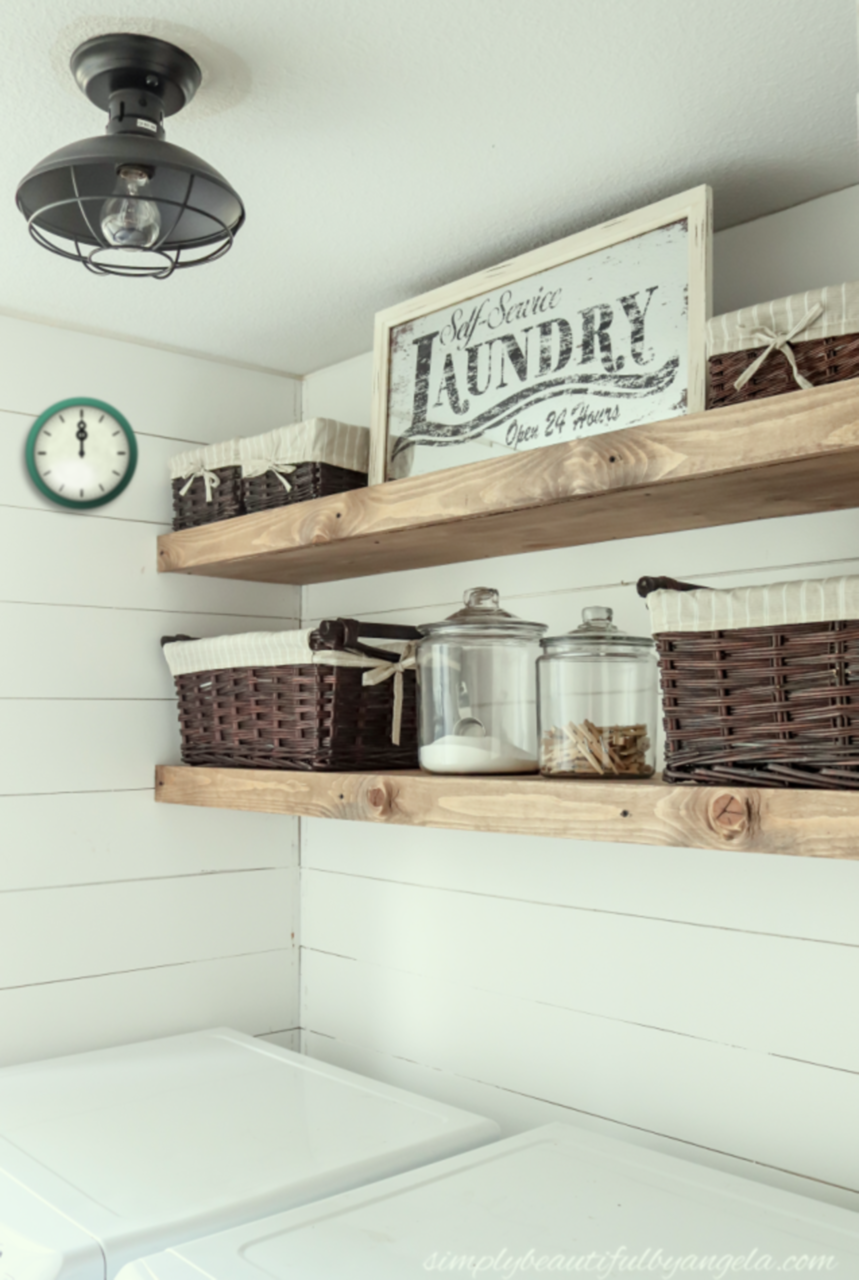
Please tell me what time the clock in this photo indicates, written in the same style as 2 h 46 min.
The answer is 12 h 00 min
